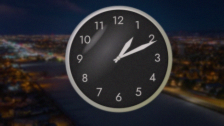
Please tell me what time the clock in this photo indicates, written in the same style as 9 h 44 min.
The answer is 1 h 11 min
